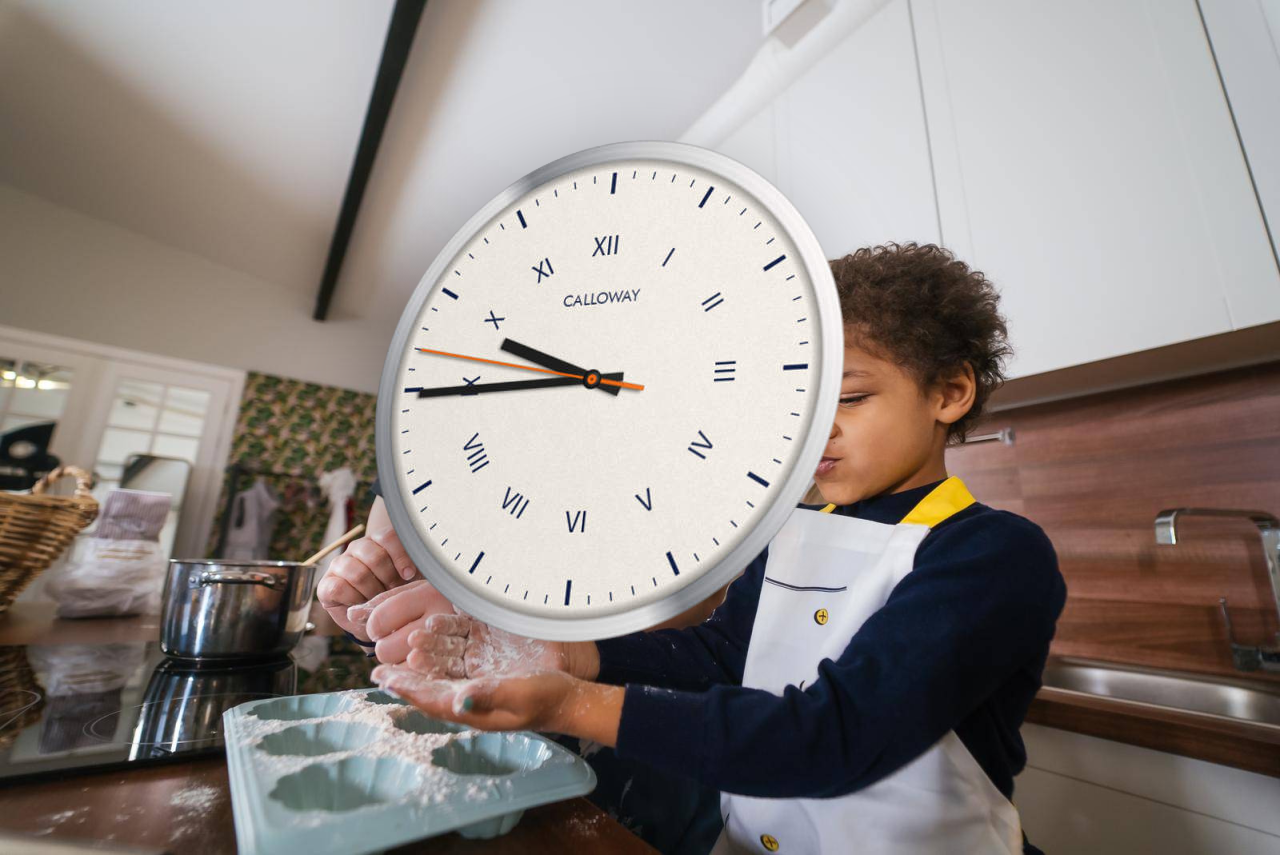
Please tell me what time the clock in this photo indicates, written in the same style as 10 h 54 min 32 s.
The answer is 9 h 44 min 47 s
